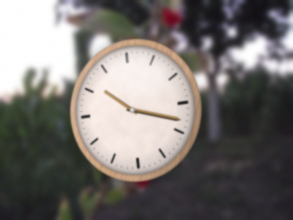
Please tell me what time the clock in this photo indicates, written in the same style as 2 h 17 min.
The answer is 10 h 18 min
